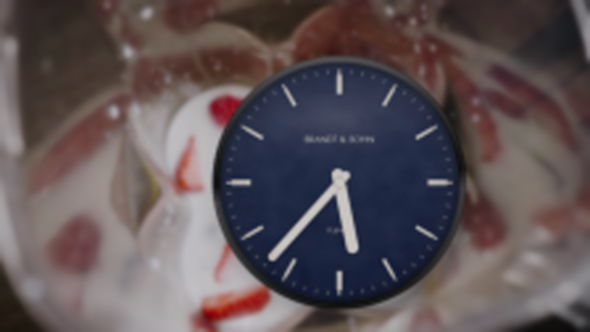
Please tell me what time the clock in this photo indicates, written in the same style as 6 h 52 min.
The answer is 5 h 37 min
